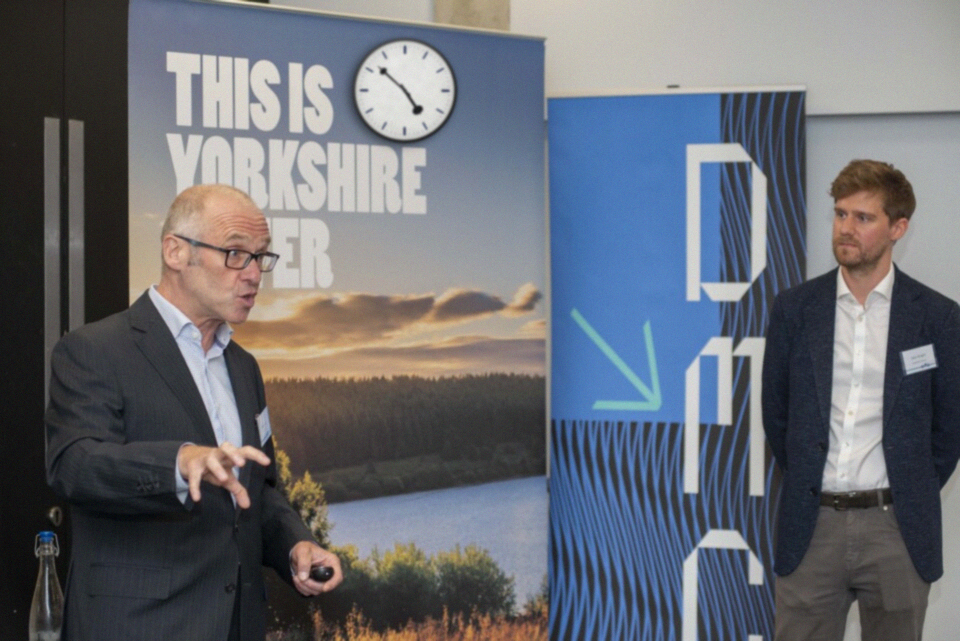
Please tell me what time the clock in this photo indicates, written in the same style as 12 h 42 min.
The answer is 4 h 52 min
